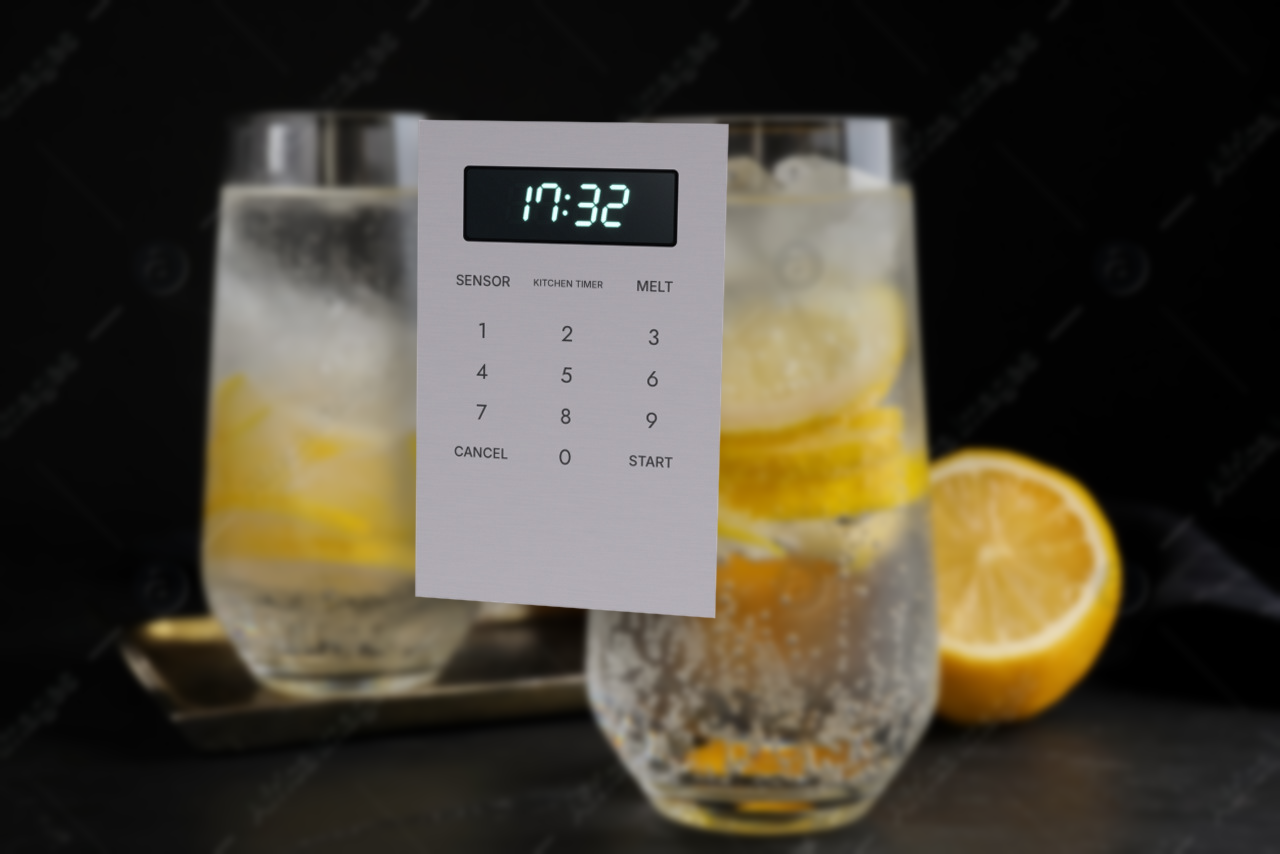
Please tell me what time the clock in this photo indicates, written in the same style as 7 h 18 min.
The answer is 17 h 32 min
